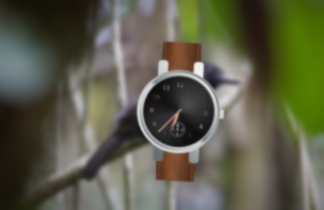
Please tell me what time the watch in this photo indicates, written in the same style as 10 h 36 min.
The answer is 6 h 37 min
